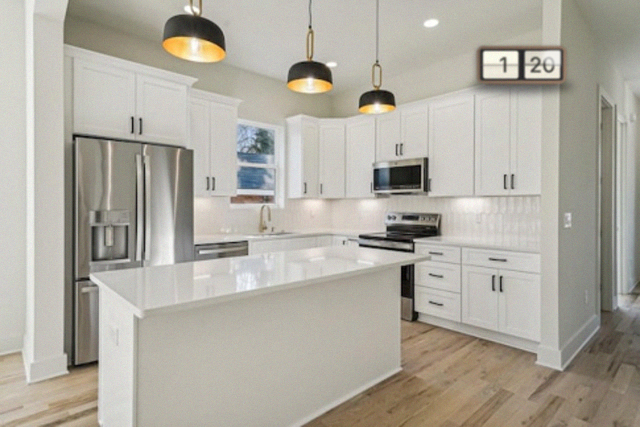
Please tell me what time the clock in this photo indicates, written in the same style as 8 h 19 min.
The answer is 1 h 20 min
